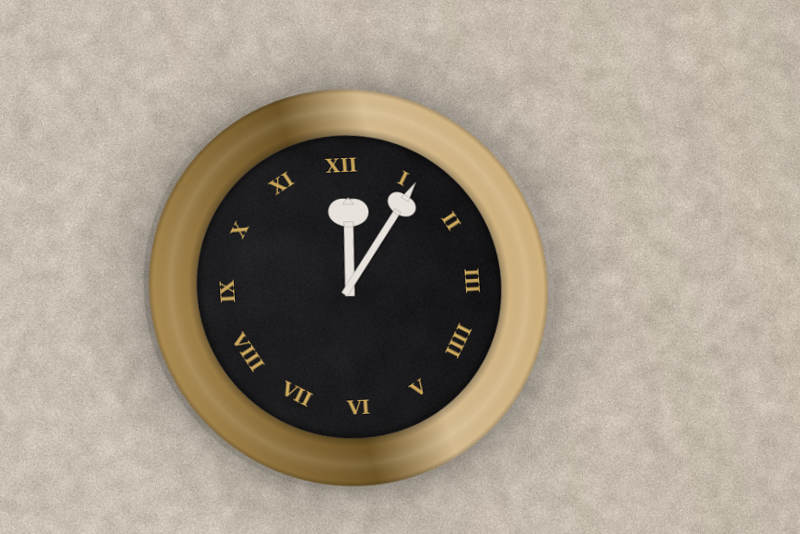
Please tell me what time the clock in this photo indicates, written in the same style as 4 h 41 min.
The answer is 12 h 06 min
